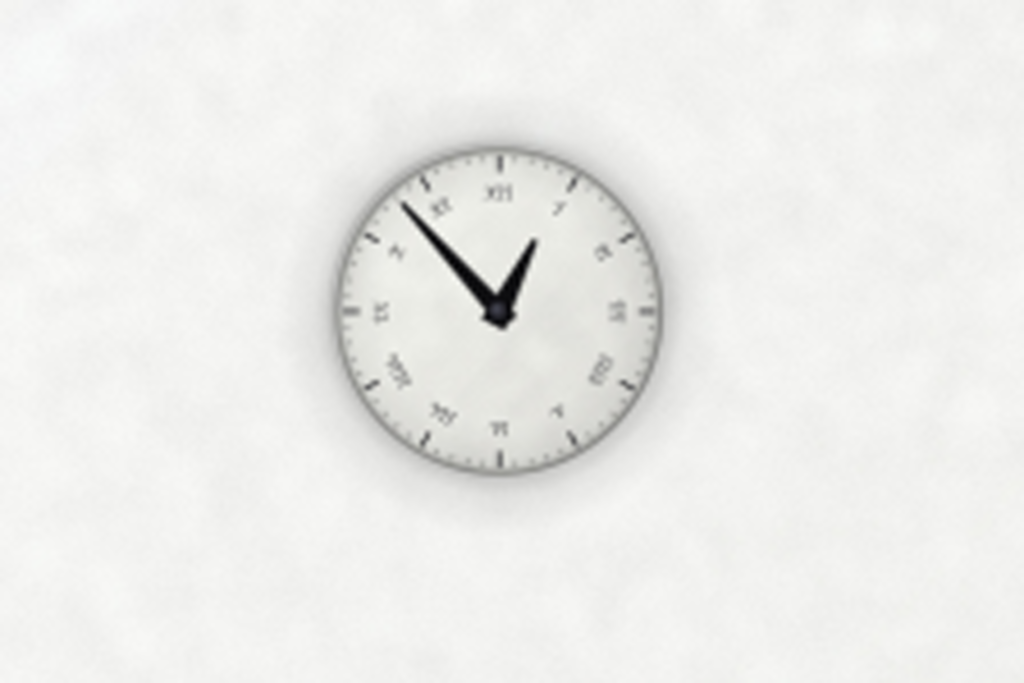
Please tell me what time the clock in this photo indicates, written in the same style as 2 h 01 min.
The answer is 12 h 53 min
